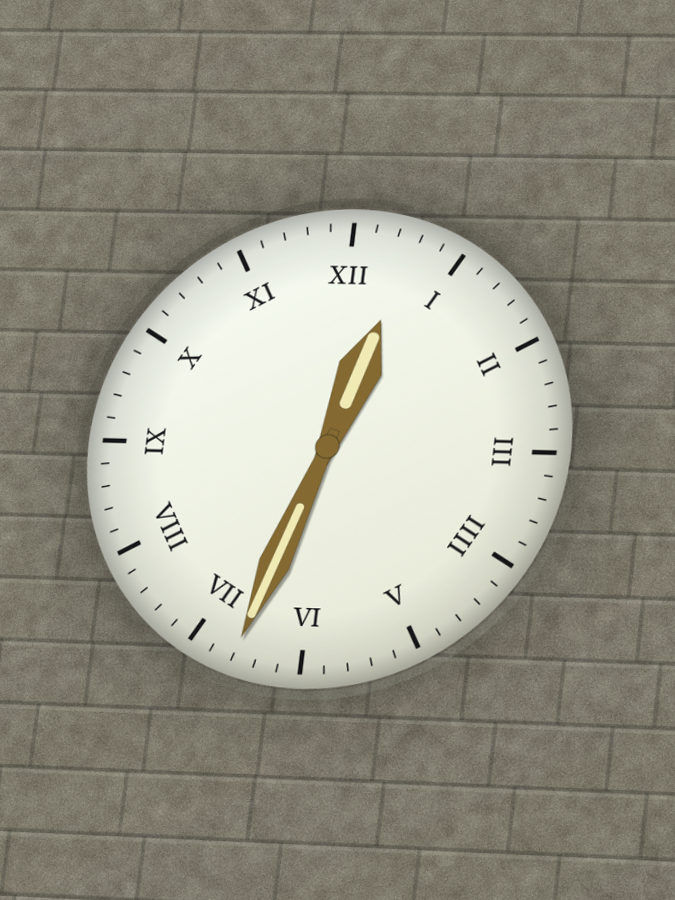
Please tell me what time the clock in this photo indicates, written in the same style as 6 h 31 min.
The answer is 12 h 33 min
